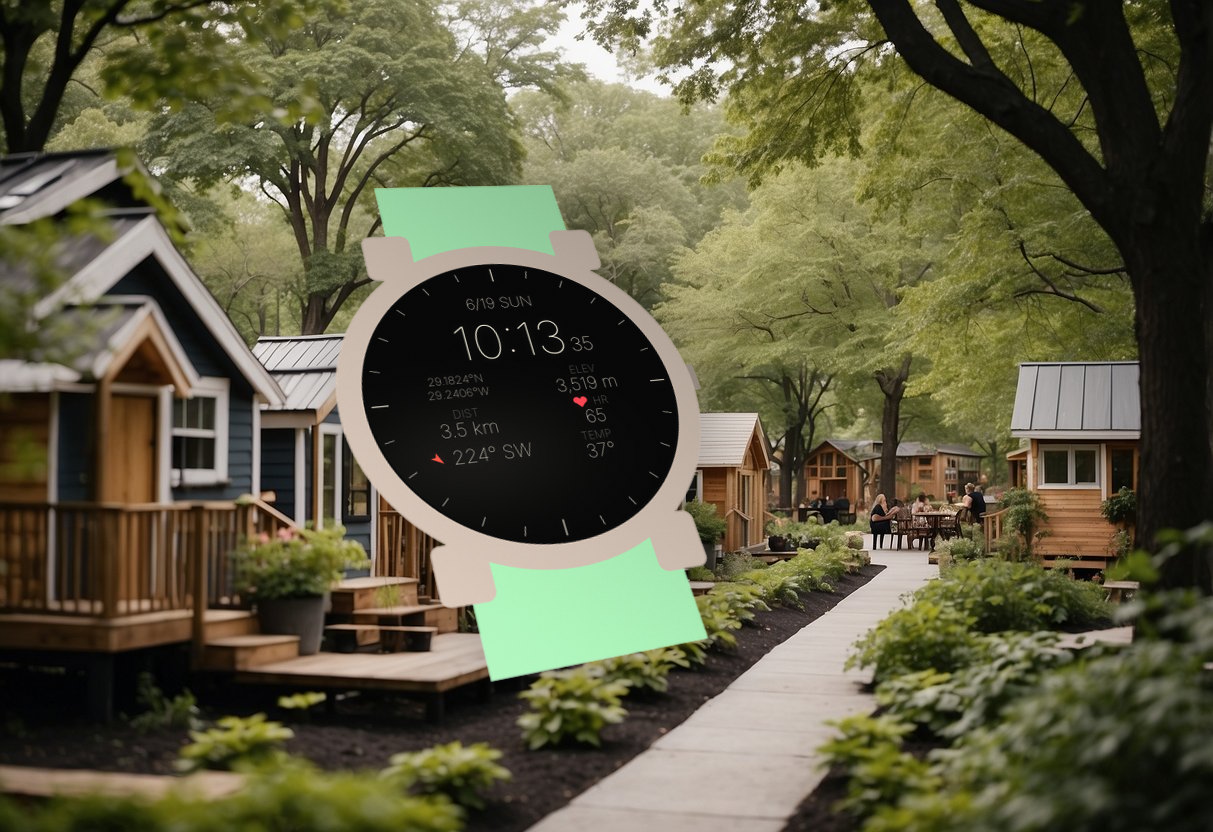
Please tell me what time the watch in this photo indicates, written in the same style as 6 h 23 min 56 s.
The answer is 10 h 13 min 35 s
